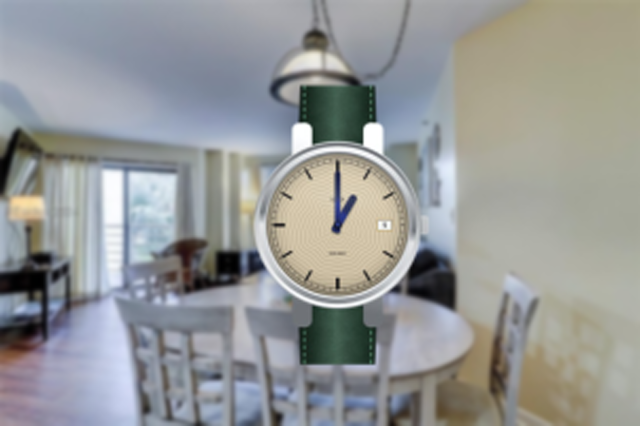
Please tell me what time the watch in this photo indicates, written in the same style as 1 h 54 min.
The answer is 1 h 00 min
